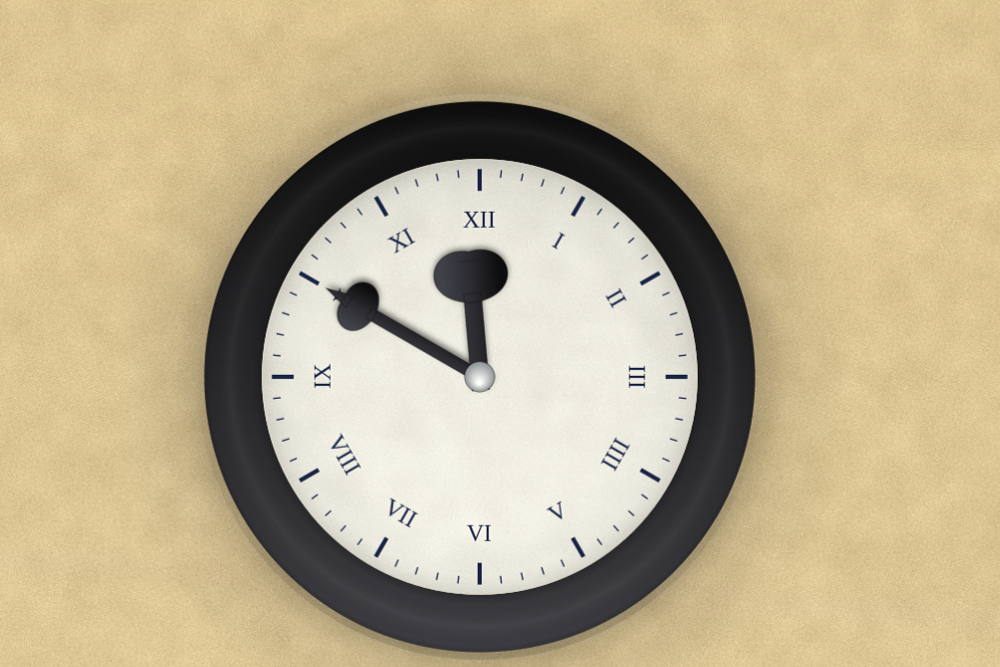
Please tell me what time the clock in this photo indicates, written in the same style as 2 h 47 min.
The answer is 11 h 50 min
